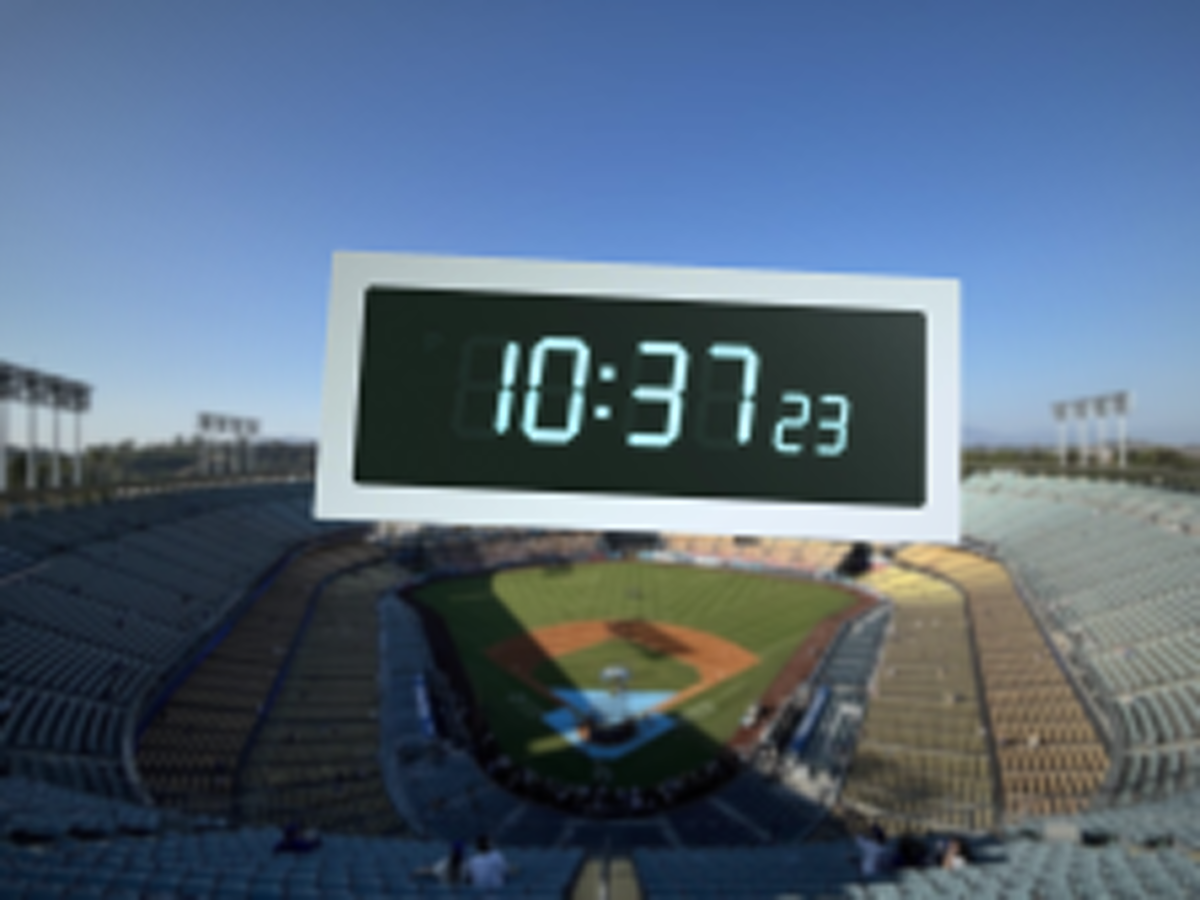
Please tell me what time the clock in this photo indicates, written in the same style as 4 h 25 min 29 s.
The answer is 10 h 37 min 23 s
